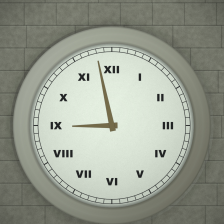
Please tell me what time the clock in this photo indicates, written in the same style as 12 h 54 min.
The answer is 8 h 58 min
